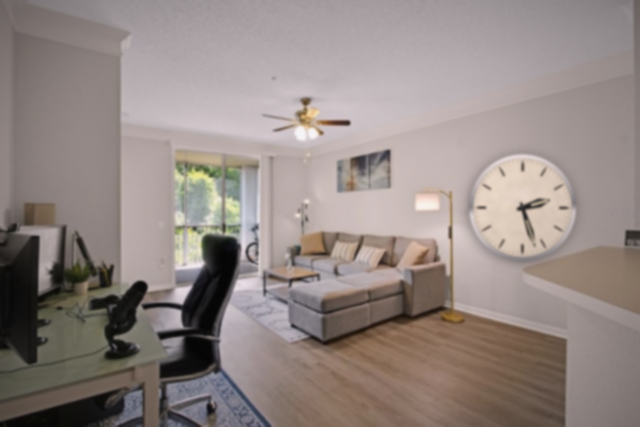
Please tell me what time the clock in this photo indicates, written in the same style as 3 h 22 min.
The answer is 2 h 27 min
